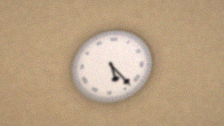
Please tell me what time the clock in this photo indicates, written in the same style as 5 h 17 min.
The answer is 5 h 23 min
